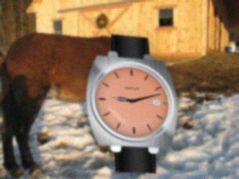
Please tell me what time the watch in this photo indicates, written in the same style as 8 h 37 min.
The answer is 9 h 12 min
